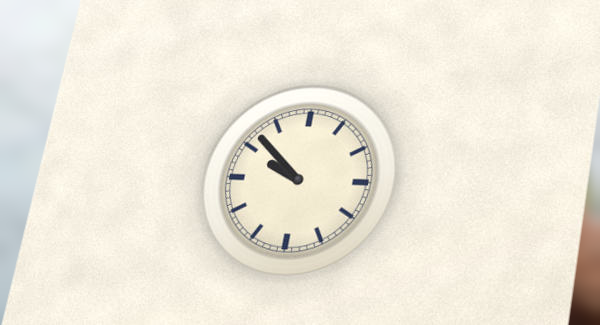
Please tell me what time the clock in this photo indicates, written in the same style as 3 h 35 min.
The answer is 9 h 52 min
